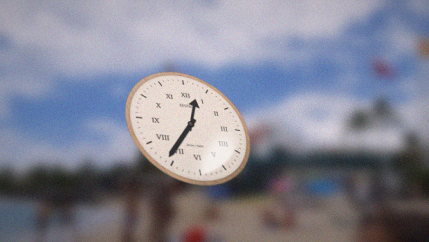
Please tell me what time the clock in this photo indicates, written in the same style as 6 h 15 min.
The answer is 12 h 36 min
